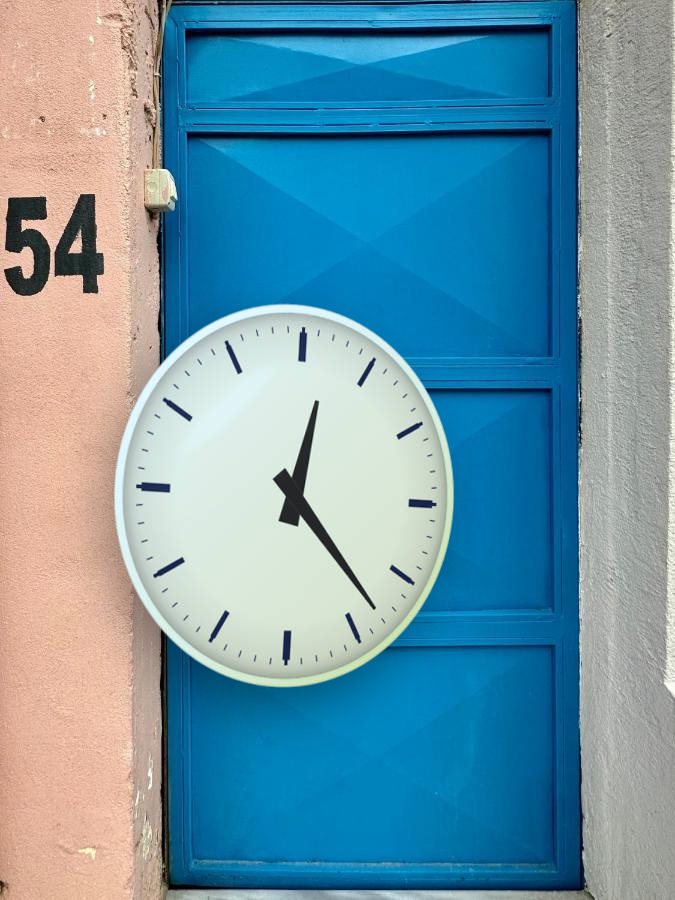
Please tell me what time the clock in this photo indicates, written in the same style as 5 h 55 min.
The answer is 12 h 23 min
